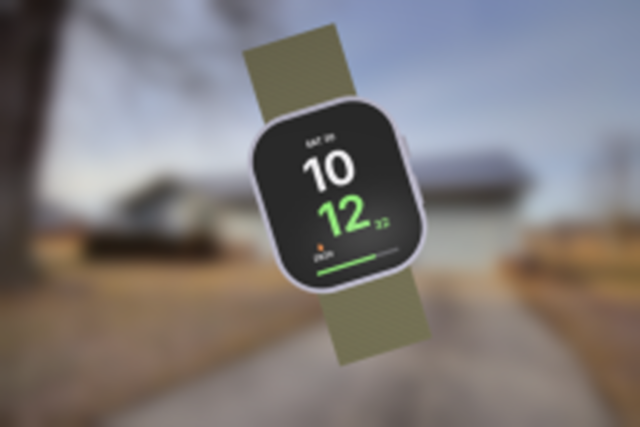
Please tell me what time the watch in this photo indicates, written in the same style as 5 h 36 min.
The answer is 10 h 12 min
